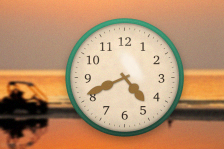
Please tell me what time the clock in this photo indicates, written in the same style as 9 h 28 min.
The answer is 4 h 41 min
